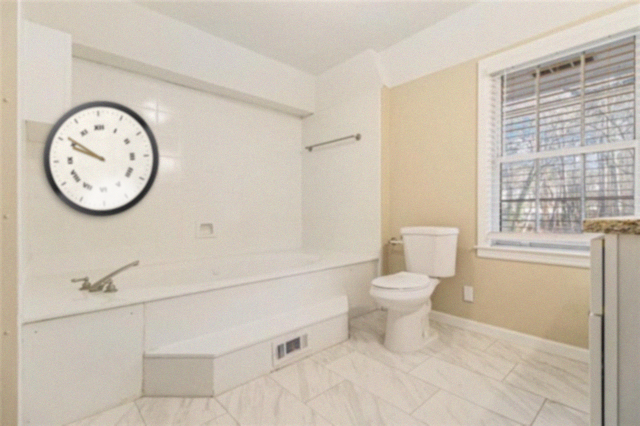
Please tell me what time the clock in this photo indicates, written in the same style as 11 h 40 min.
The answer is 9 h 51 min
